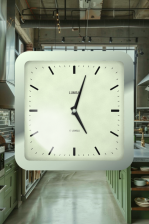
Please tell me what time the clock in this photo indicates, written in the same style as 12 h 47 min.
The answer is 5 h 03 min
